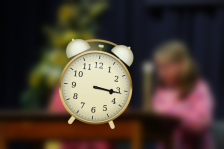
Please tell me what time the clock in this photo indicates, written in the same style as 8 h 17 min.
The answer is 3 h 16 min
